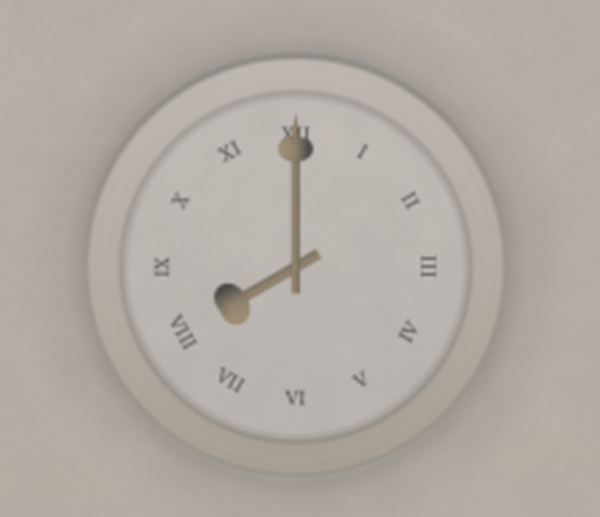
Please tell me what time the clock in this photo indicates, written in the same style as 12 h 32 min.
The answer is 8 h 00 min
